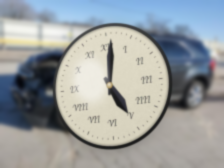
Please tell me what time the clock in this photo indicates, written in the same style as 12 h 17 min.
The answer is 5 h 01 min
